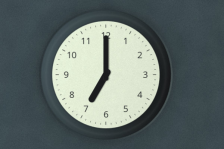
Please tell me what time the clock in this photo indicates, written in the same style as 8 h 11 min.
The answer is 7 h 00 min
